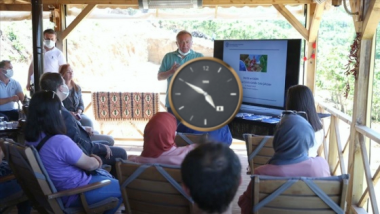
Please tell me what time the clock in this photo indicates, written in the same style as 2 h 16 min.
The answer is 4 h 50 min
